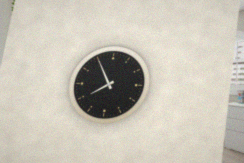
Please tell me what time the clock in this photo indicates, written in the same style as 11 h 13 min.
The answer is 7 h 55 min
